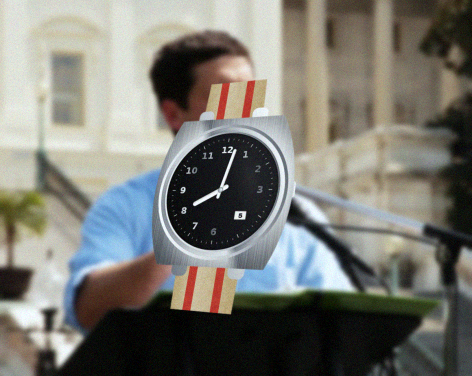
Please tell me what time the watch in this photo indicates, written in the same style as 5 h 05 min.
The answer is 8 h 02 min
